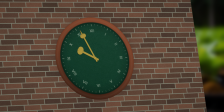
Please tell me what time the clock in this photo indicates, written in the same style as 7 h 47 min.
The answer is 9 h 56 min
